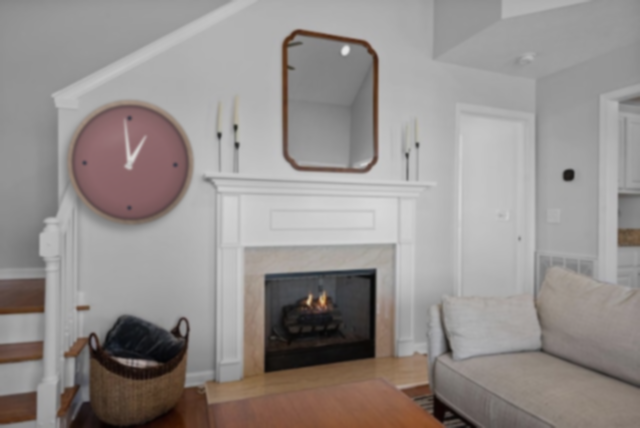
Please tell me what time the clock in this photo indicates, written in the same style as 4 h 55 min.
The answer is 12 h 59 min
